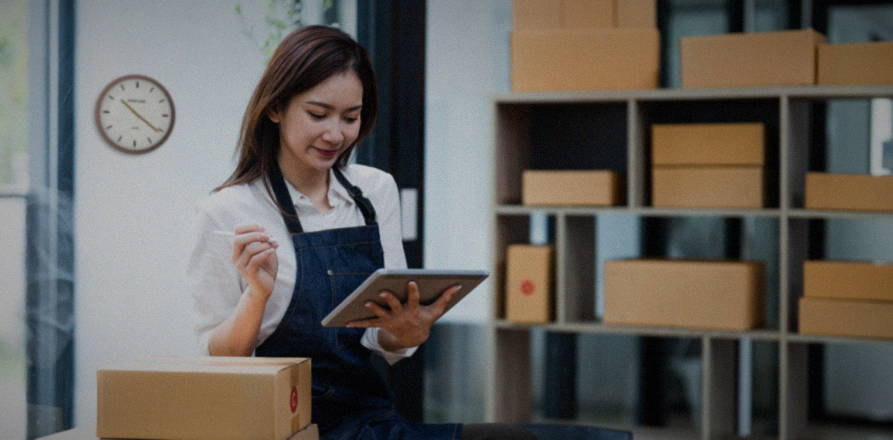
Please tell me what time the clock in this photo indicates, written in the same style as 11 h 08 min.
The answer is 10 h 21 min
